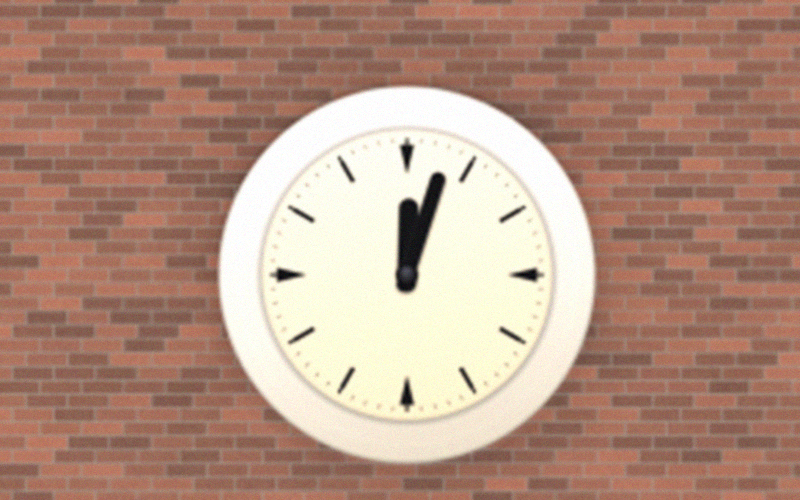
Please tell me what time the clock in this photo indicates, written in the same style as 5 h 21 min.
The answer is 12 h 03 min
